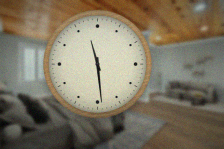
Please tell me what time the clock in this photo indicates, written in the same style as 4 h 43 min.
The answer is 11 h 29 min
